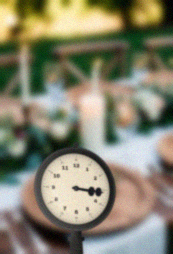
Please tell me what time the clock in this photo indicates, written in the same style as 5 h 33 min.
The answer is 3 h 16 min
